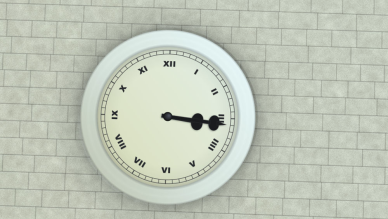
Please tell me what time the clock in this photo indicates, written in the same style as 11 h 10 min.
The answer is 3 h 16 min
